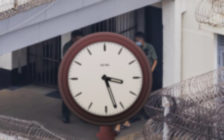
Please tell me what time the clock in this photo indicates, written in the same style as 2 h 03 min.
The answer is 3 h 27 min
